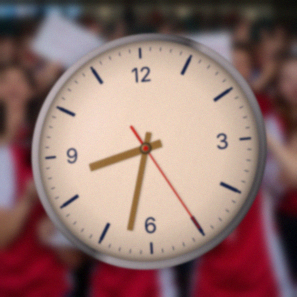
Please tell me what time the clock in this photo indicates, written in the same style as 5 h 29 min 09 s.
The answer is 8 h 32 min 25 s
